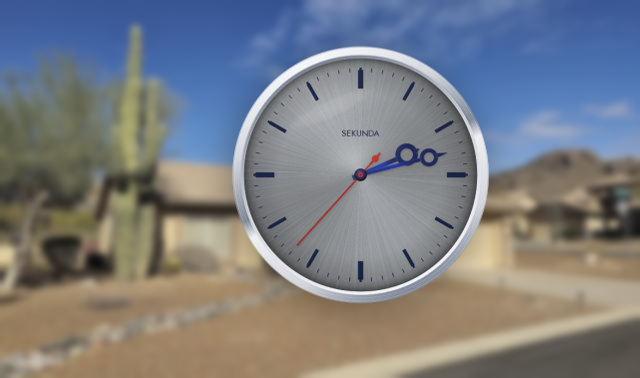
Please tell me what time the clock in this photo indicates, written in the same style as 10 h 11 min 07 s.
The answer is 2 h 12 min 37 s
